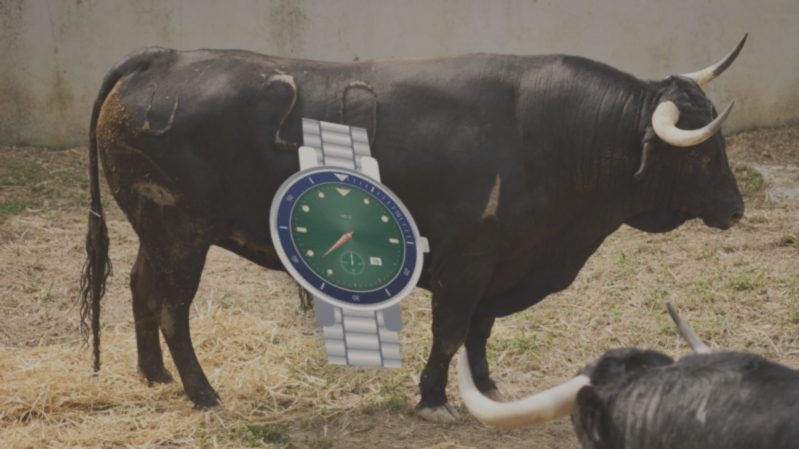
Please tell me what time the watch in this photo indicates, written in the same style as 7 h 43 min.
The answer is 7 h 38 min
